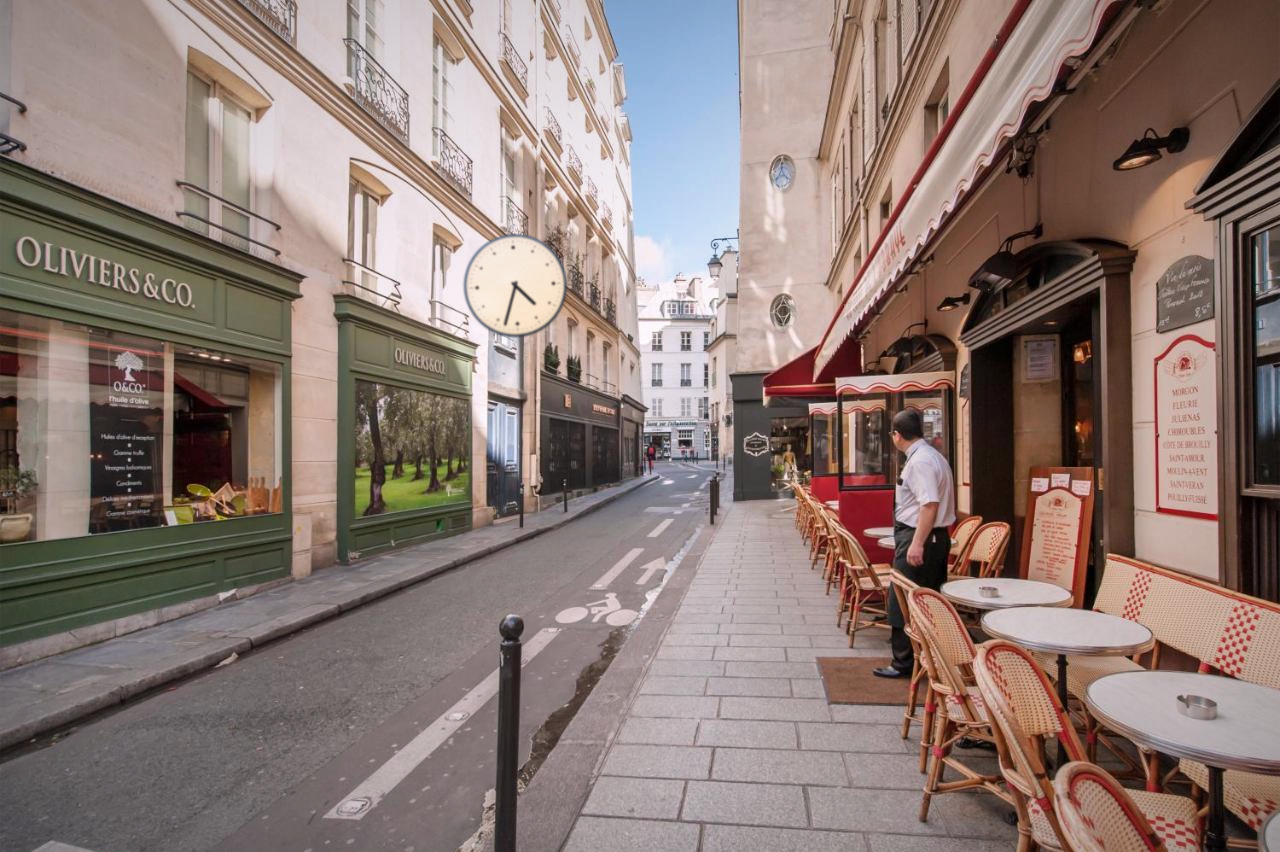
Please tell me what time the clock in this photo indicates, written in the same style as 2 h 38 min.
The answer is 4 h 33 min
